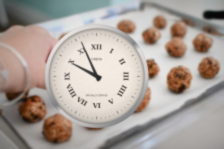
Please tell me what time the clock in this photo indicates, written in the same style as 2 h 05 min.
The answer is 9 h 56 min
